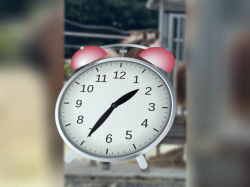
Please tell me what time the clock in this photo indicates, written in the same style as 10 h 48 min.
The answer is 1 h 35 min
